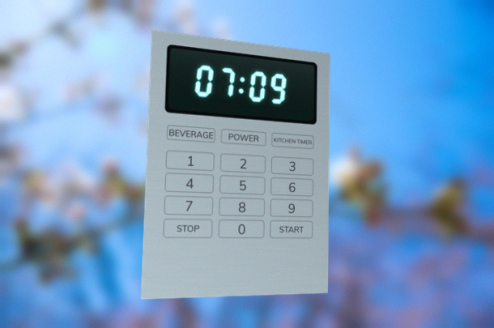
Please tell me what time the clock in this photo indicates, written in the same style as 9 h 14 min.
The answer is 7 h 09 min
